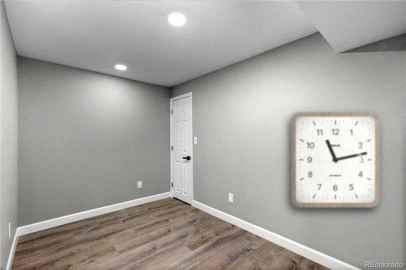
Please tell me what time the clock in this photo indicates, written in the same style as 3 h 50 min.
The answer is 11 h 13 min
